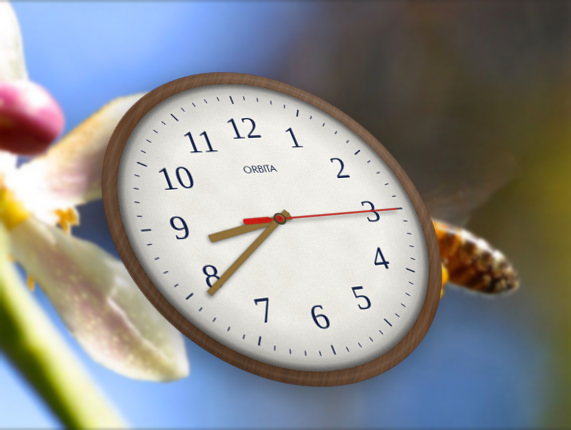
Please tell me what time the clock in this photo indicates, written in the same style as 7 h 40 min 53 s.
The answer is 8 h 39 min 15 s
